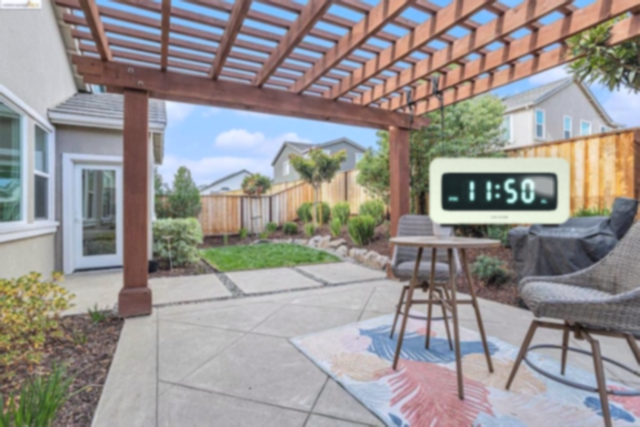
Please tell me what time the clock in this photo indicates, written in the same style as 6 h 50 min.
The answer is 11 h 50 min
